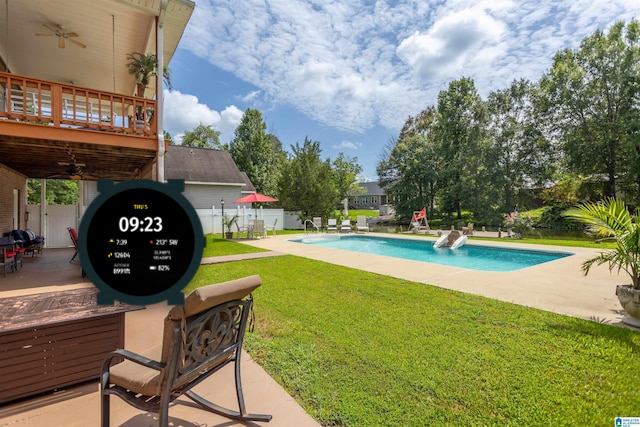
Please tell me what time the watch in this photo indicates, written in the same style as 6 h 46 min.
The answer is 9 h 23 min
